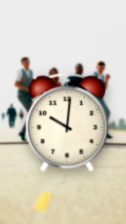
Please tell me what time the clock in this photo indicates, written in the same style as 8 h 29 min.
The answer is 10 h 01 min
